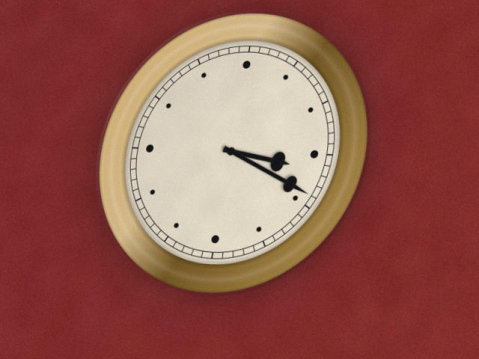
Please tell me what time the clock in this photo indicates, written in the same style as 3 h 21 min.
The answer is 3 h 19 min
